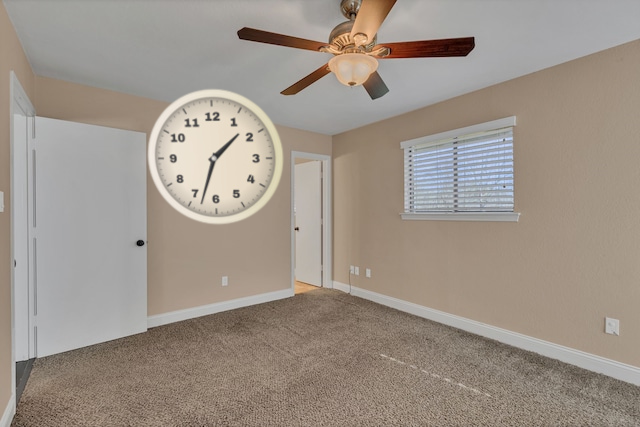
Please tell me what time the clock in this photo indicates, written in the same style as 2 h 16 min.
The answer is 1 h 33 min
